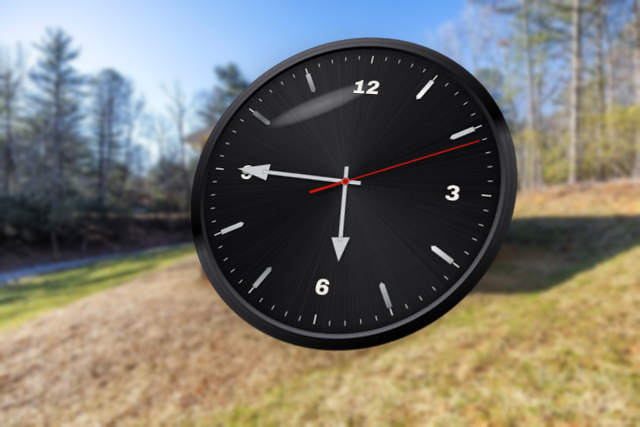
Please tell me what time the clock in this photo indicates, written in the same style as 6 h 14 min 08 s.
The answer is 5 h 45 min 11 s
